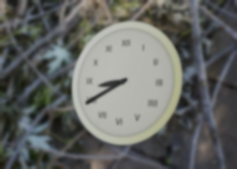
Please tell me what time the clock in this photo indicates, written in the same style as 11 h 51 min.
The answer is 8 h 40 min
